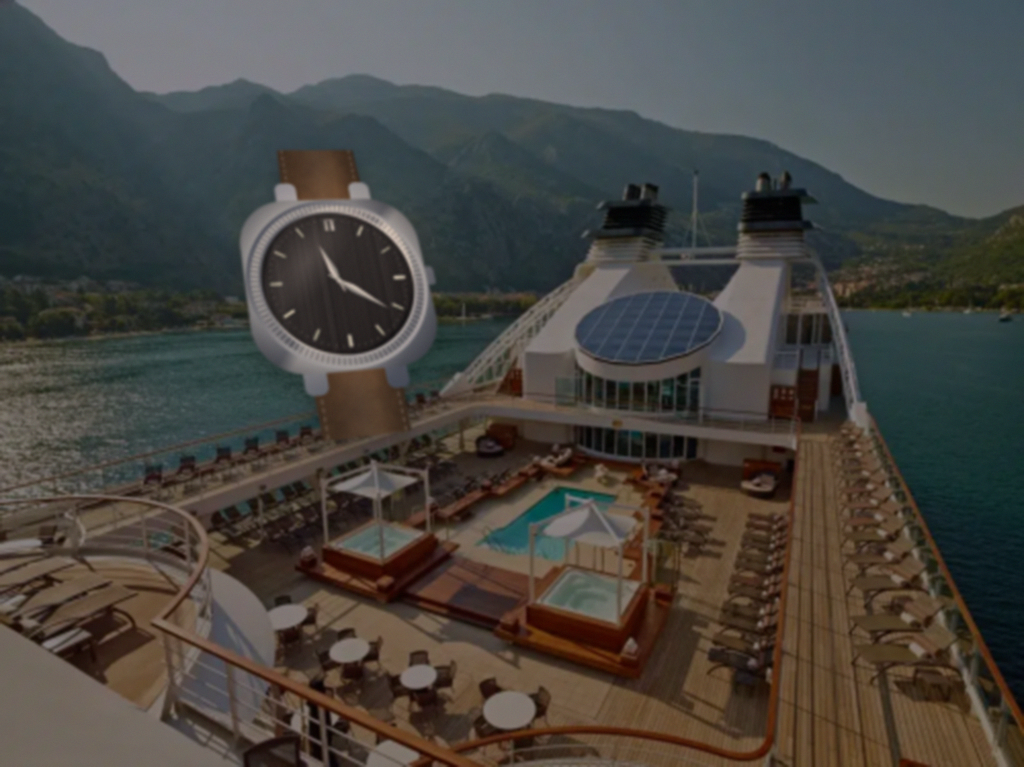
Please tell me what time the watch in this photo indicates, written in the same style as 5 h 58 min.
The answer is 11 h 21 min
